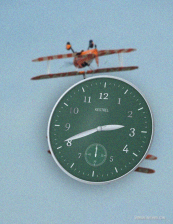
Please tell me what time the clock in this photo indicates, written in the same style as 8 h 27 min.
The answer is 2 h 41 min
